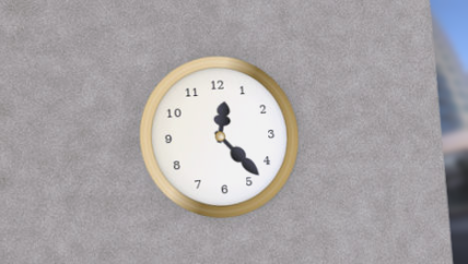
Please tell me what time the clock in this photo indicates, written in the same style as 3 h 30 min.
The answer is 12 h 23 min
